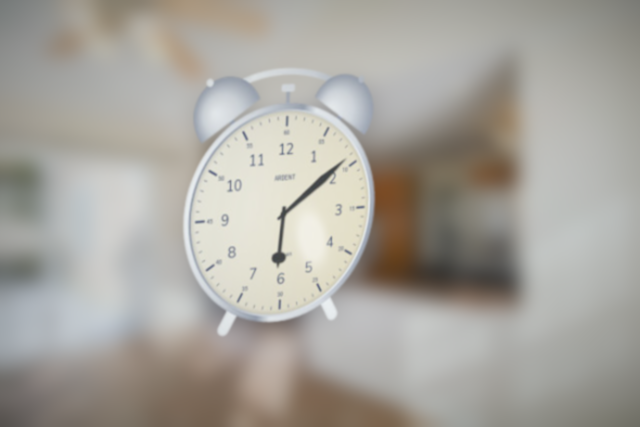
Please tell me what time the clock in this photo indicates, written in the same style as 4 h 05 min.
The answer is 6 h 09 min
